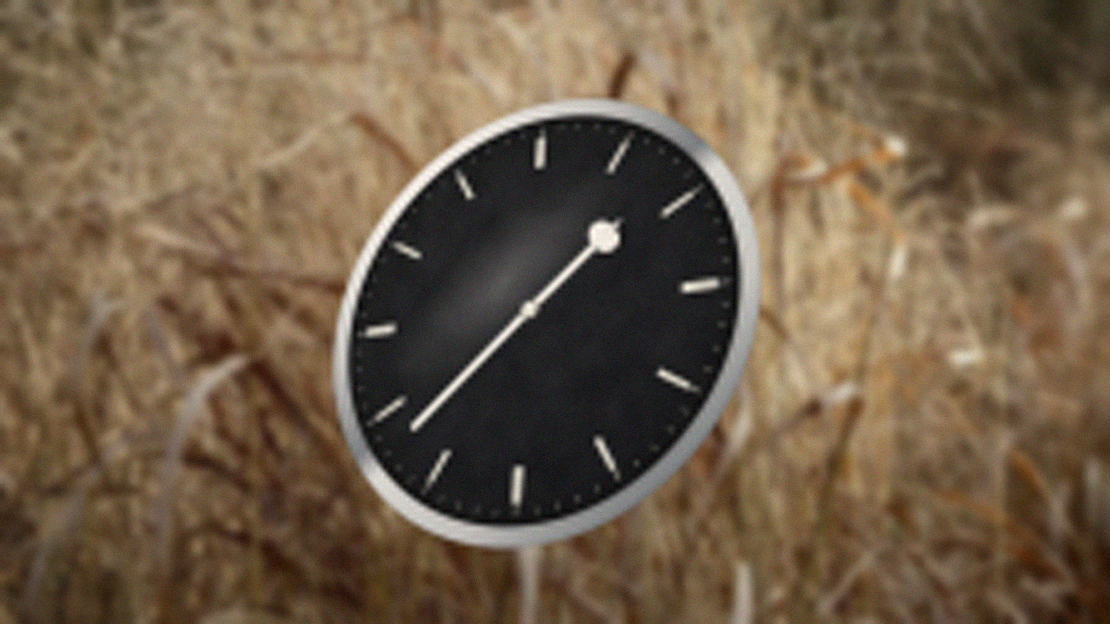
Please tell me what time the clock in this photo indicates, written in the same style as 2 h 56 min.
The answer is 1 h 38 min
